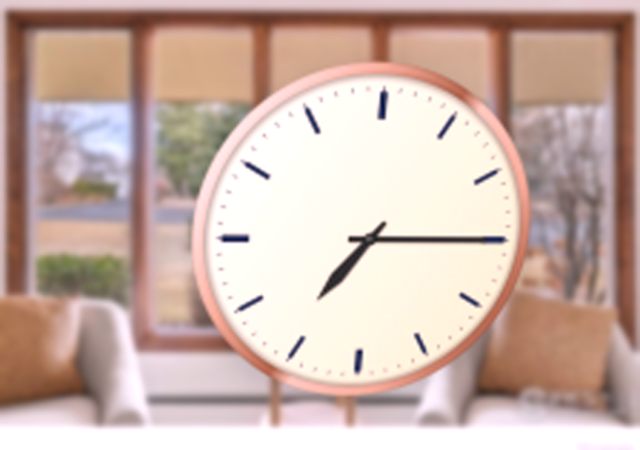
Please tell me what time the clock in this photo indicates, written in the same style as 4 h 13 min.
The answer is 7 h 15 min
